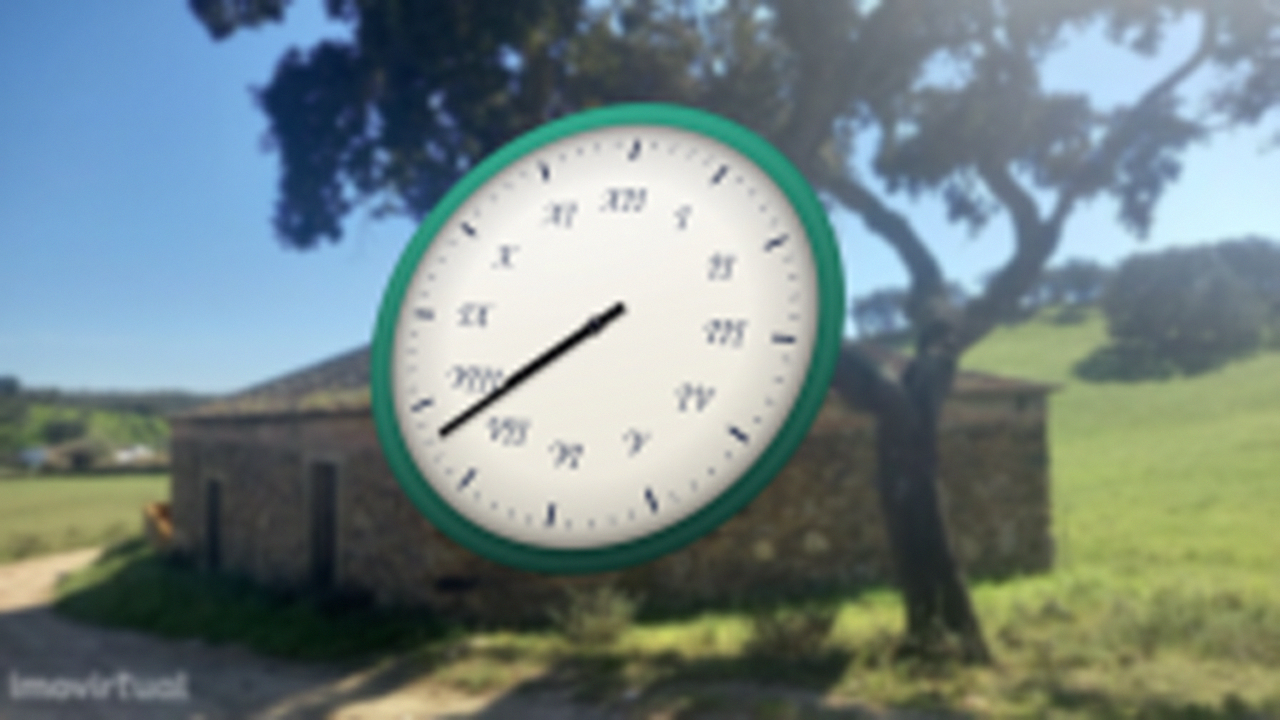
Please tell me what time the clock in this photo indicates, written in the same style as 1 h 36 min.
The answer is 7 h 38 min
